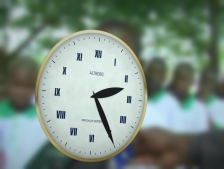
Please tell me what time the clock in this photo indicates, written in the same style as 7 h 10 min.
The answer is 2 h 25 min
